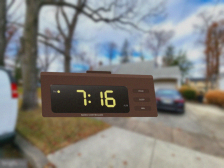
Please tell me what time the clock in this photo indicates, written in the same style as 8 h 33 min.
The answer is 7 h 16 min
